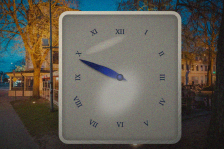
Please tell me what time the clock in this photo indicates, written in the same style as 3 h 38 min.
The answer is 9 h 49 min
